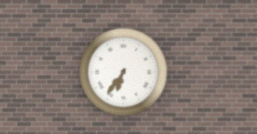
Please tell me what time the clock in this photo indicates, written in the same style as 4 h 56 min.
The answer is 6 h 36 min
